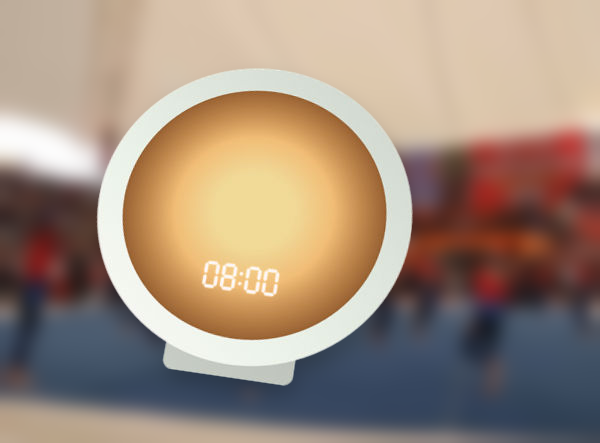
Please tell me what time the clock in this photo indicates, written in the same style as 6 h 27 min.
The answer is 8 h 00 min
